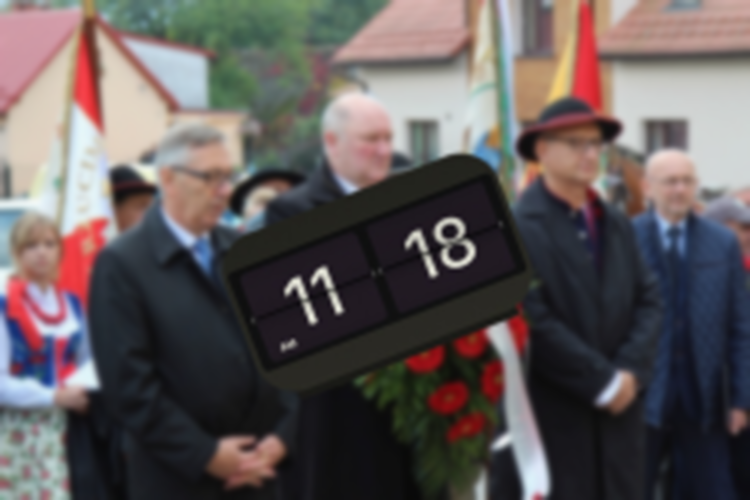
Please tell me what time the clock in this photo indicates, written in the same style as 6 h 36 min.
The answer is 11 h 18 min
